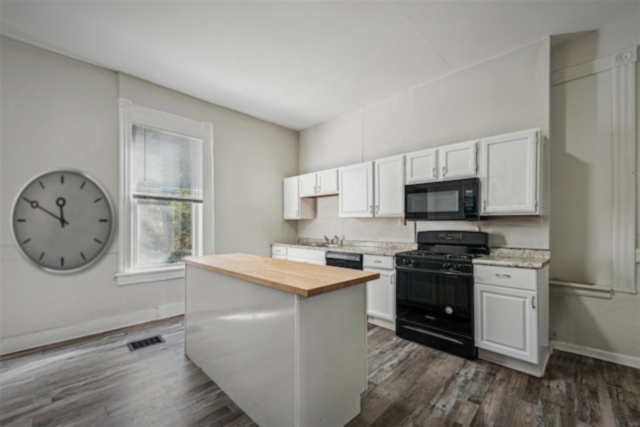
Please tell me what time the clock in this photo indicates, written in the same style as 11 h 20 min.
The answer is 11 h 50 min
